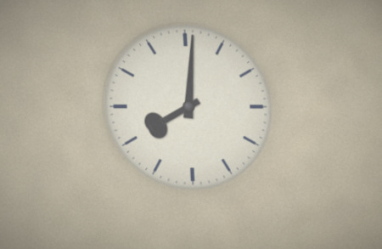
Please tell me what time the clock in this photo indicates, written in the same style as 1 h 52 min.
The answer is 8 h 01 min
